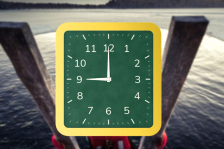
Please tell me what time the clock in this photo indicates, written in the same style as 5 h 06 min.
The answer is 9 h 00 min
